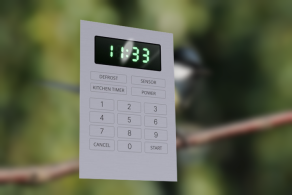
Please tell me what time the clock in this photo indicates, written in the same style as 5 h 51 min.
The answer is 11 h 33 min
